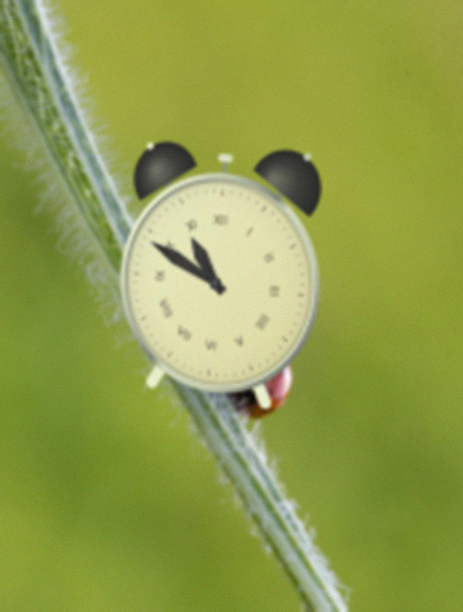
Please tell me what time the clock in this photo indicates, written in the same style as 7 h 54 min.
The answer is 10 h 49 min
